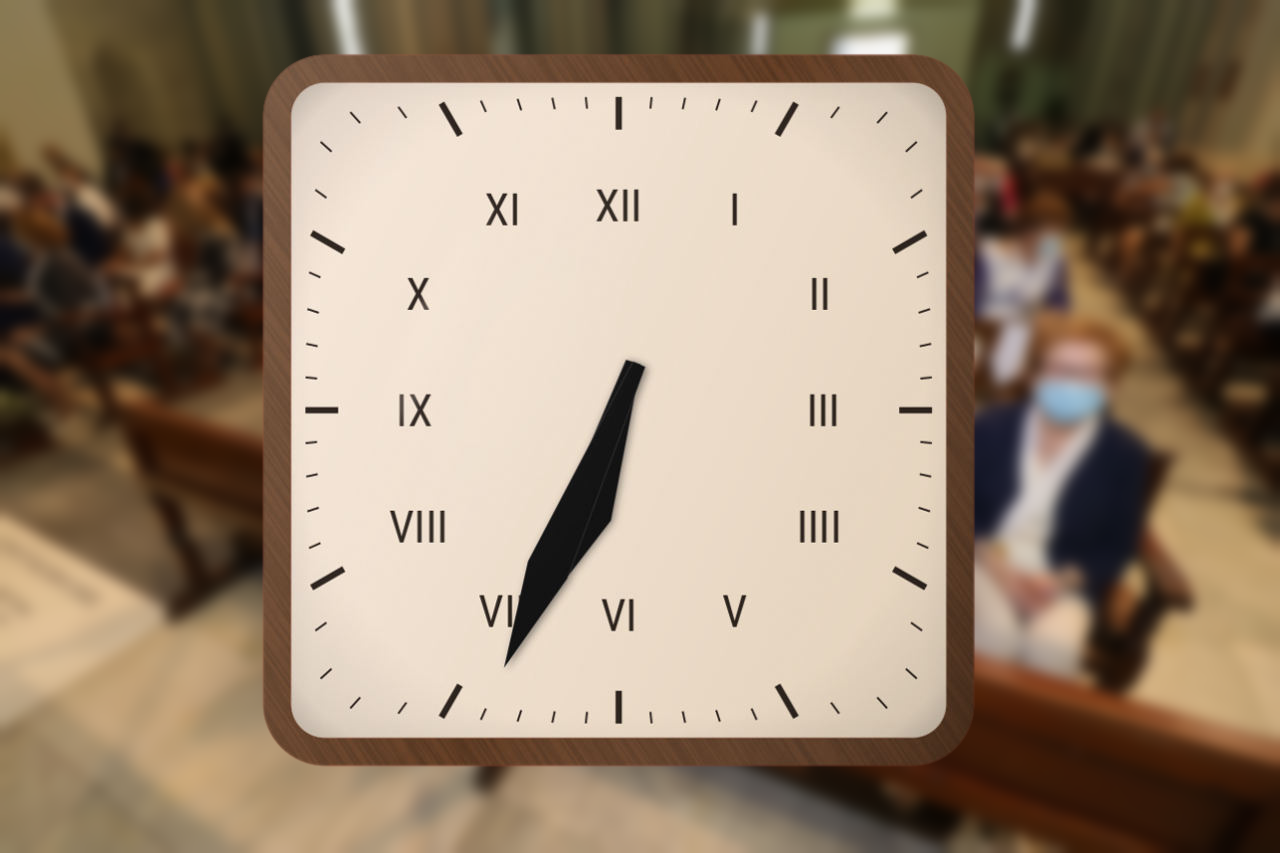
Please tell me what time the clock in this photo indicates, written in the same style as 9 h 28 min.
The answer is 6 h 34 min
